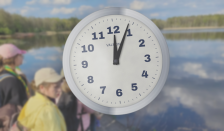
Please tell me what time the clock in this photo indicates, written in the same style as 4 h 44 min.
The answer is 12 h 04 min
